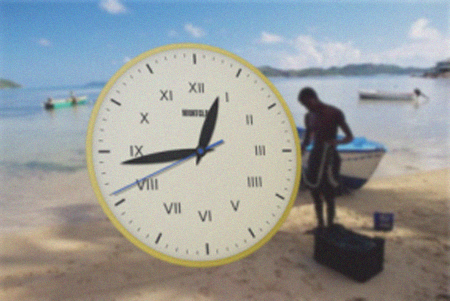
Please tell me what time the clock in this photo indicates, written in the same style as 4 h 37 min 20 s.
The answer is 12 h 43 min 41 s
